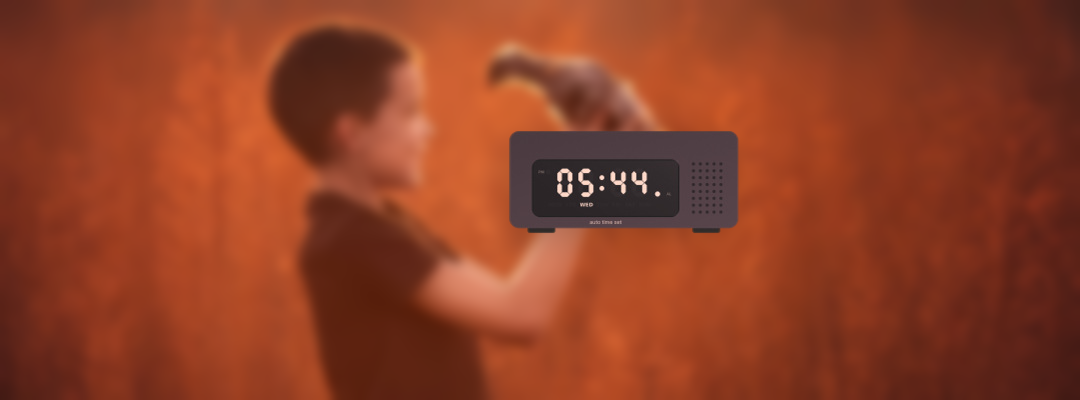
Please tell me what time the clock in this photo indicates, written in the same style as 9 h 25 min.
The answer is 5 h 44 min
